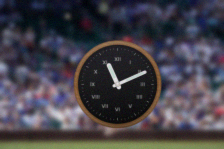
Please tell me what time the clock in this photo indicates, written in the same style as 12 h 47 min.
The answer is 11 h 11 min
